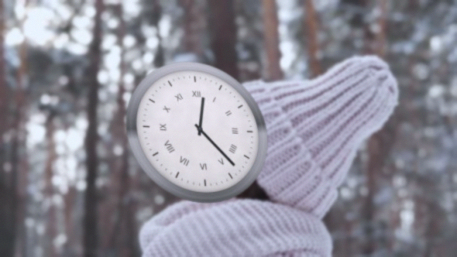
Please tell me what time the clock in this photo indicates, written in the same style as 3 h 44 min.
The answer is 12 h 23 min
